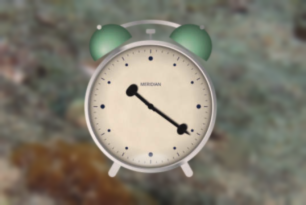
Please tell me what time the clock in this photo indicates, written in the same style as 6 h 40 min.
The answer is 10 h 21 min
